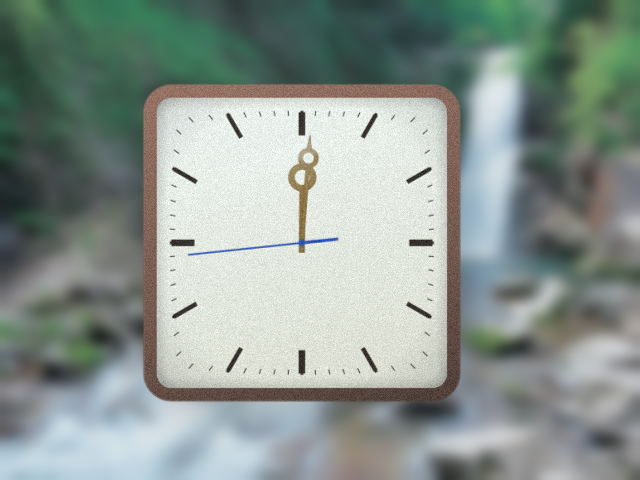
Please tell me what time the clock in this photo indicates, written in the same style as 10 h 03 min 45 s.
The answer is 12 h 00 min 44 s
